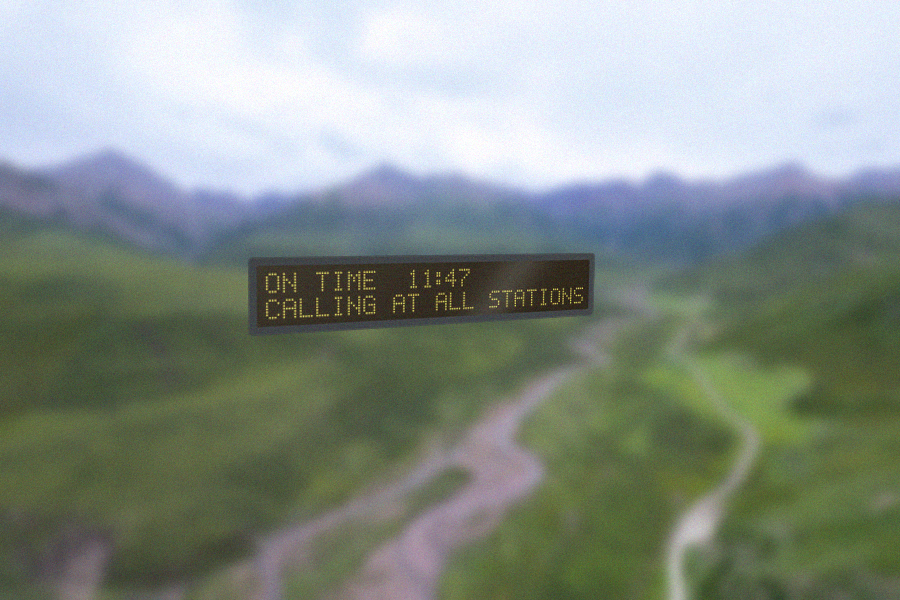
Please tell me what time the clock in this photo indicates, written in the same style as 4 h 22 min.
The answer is 11 h 47 min
